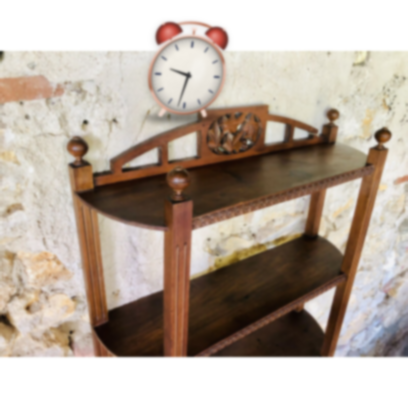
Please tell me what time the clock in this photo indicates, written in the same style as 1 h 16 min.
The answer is 9 h 32 min
